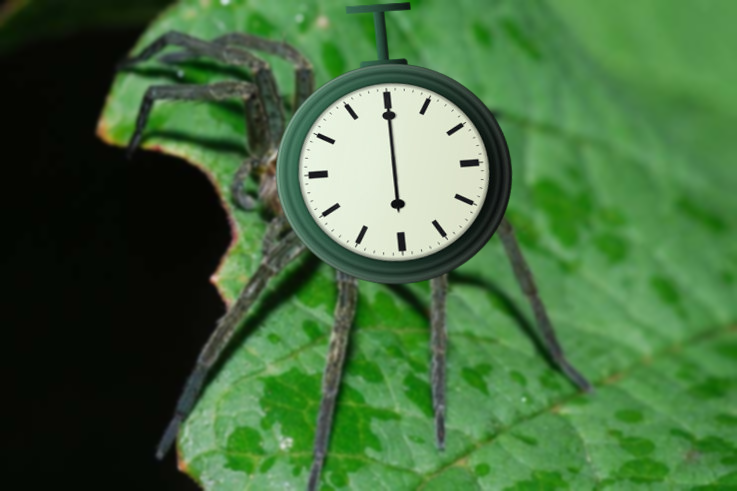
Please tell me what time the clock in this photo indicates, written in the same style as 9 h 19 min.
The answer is 6 h 00 min
